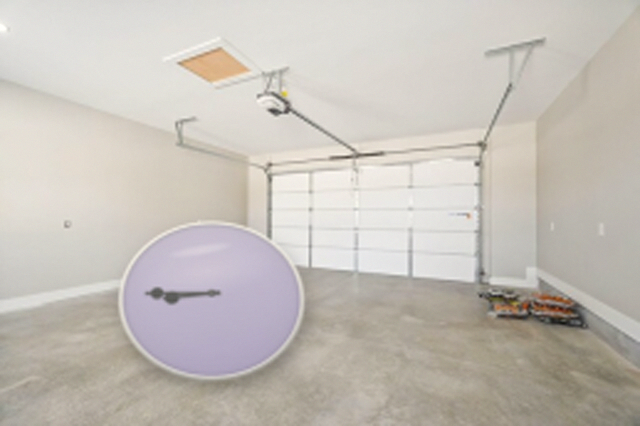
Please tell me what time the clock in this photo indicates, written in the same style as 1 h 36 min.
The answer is 8 h 45 min
